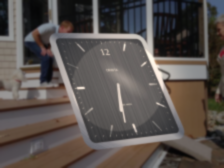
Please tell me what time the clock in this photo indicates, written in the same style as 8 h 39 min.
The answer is 6 h 32 min
